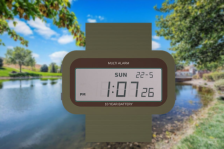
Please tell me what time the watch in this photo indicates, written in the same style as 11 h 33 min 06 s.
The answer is 1 h 07 min 26 s
